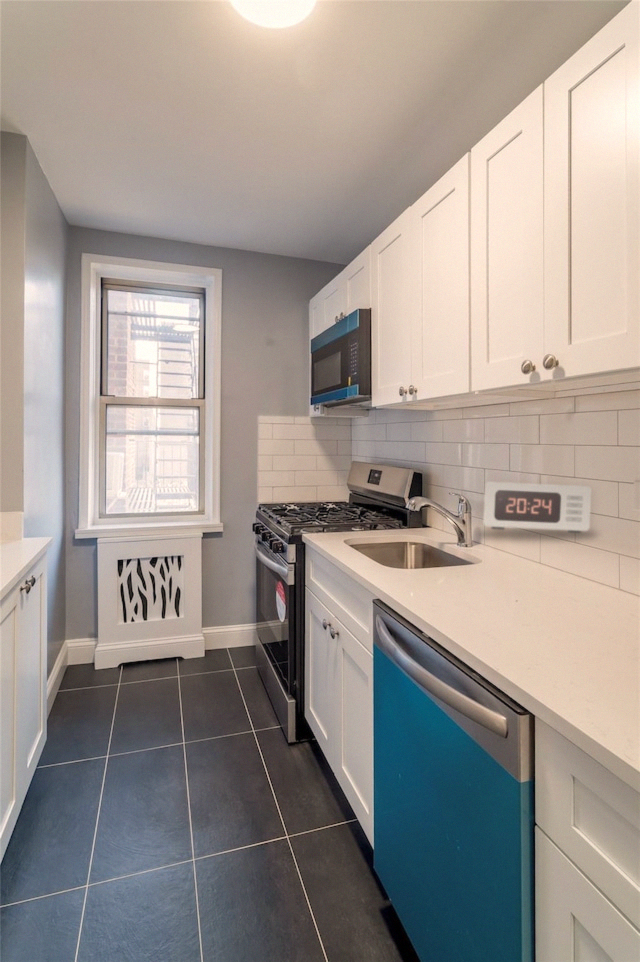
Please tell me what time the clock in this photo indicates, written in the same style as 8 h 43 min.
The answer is 20 h 24 min
